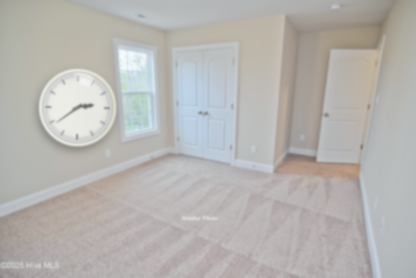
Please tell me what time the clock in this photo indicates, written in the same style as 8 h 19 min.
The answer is 2 h 39 min
